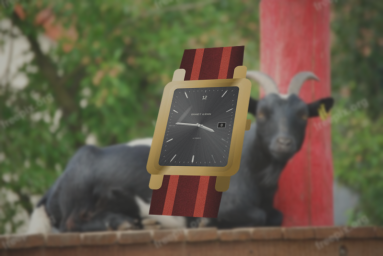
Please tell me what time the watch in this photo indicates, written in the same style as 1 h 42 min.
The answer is 3 h 46 min
